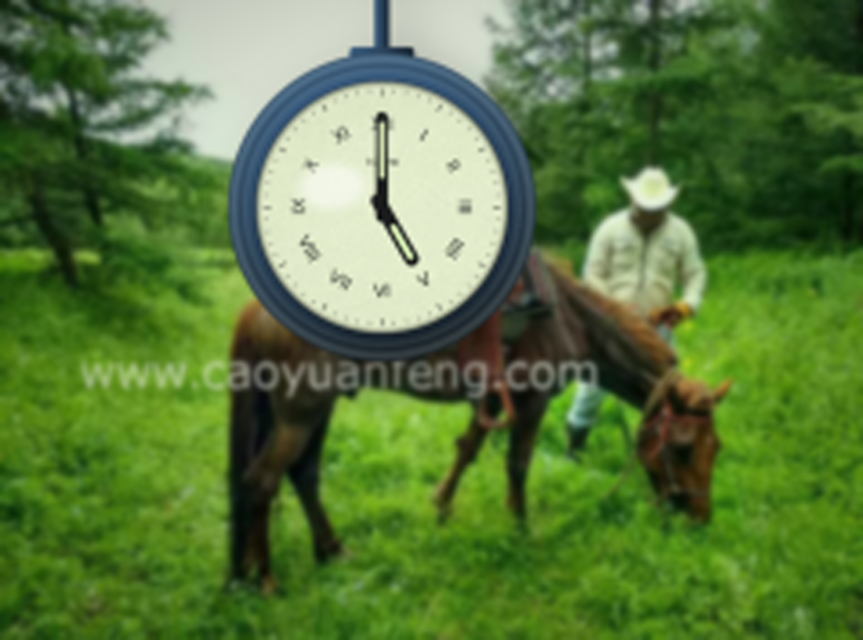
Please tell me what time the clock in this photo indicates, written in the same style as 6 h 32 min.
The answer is 5 h 00 min
